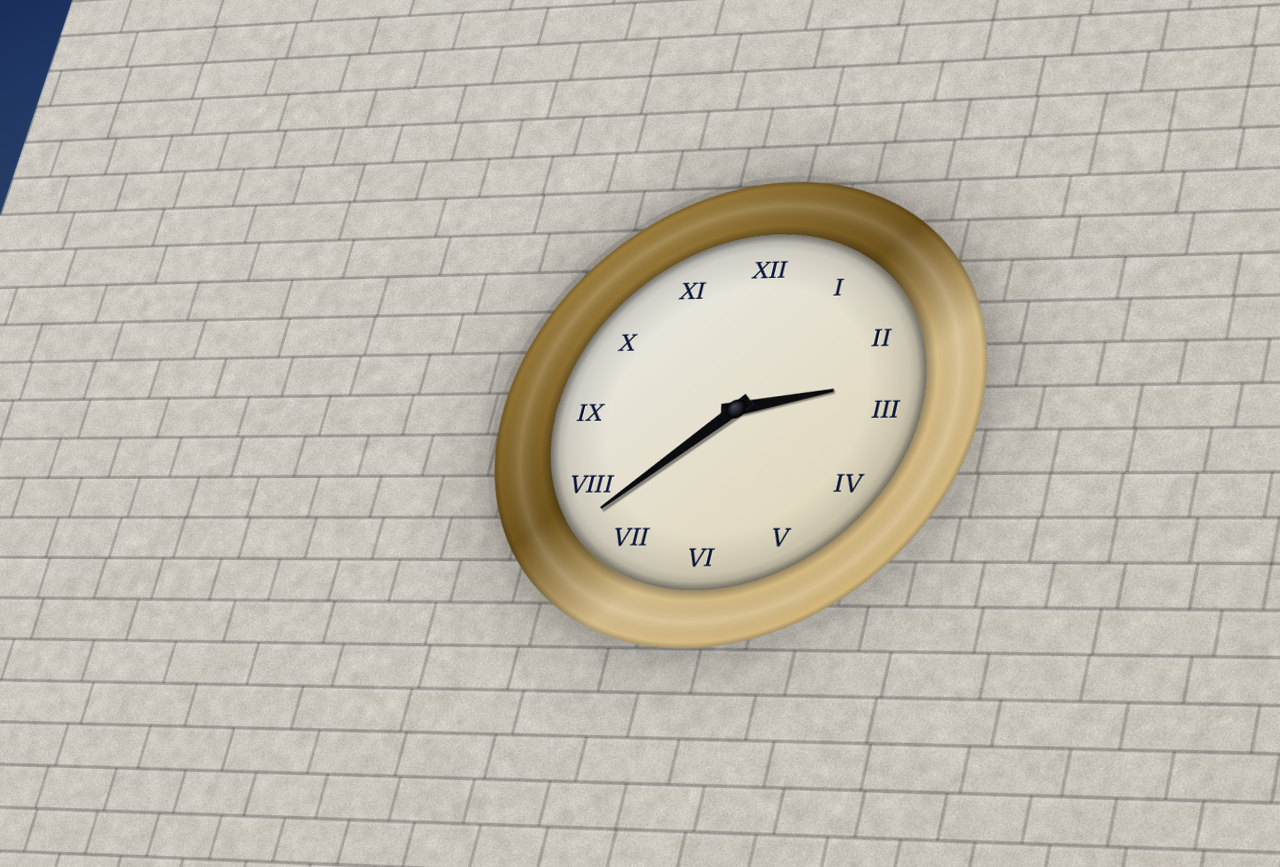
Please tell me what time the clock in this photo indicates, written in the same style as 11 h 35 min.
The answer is 2 h 38 min
